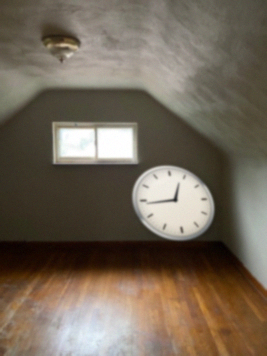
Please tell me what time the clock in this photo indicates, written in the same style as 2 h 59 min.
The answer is 12 h 44 min
